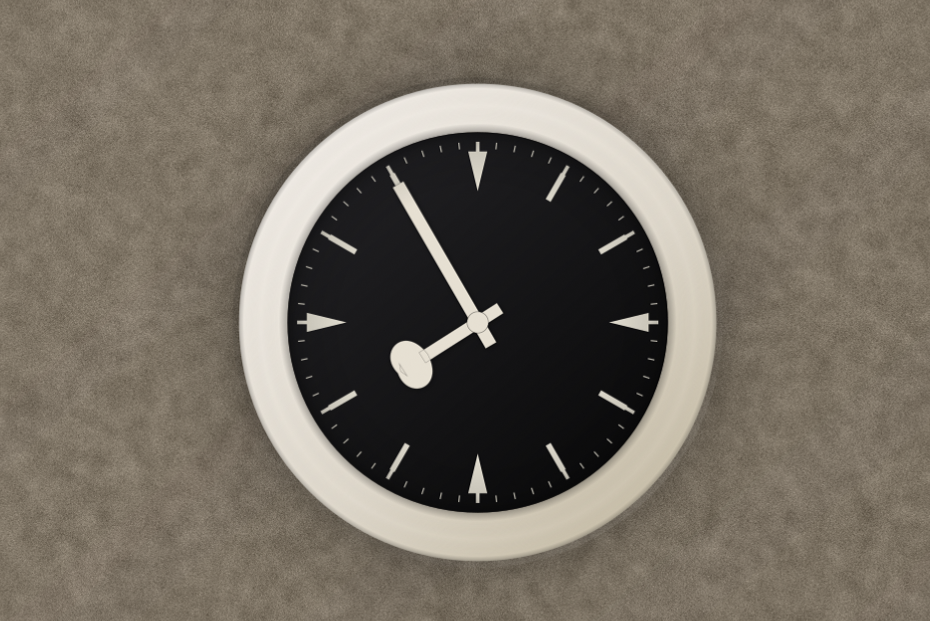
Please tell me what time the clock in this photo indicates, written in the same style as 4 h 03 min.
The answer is 7 h 55 min
